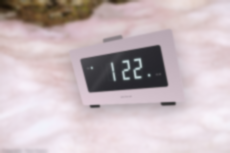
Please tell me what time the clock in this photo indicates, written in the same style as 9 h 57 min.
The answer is 1 h 22 min
